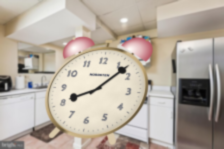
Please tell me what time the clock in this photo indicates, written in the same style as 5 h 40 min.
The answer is 8 h 07 min
